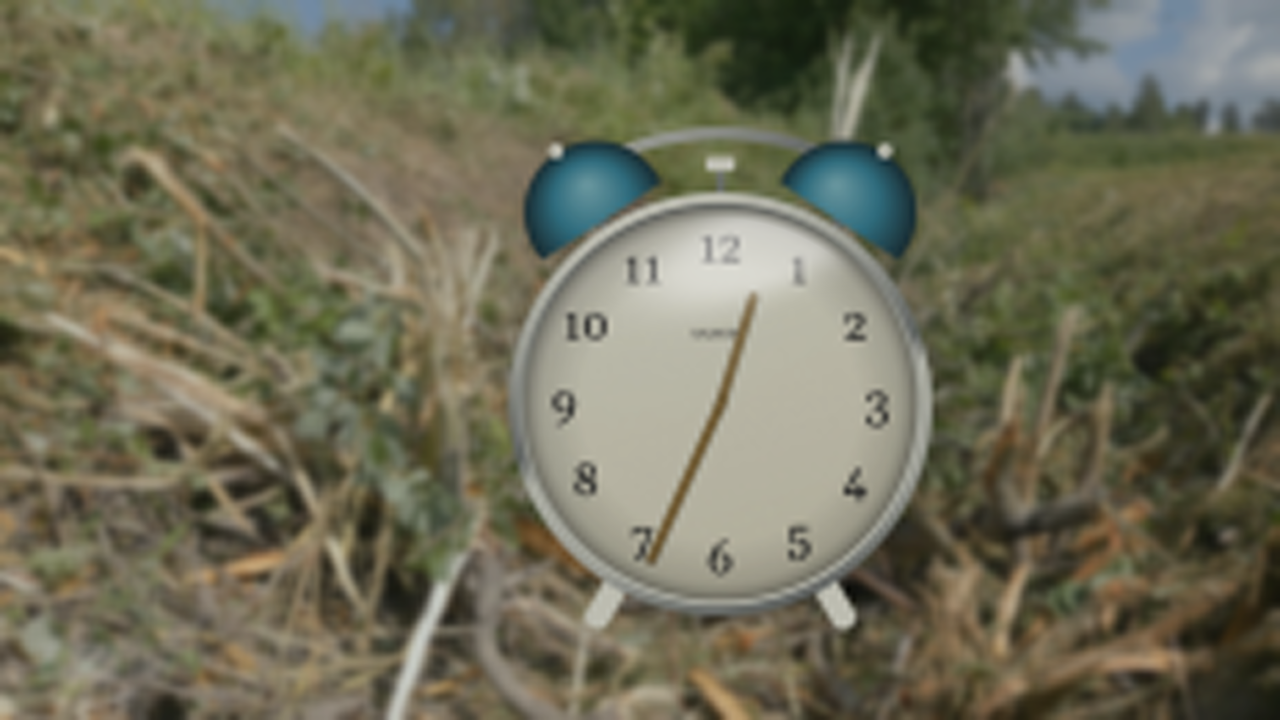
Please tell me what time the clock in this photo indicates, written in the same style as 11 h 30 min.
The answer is 12 h 34 min
